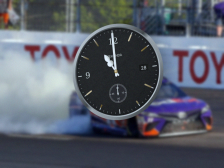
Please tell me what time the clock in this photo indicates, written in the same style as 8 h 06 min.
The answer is 11 h 00 min
